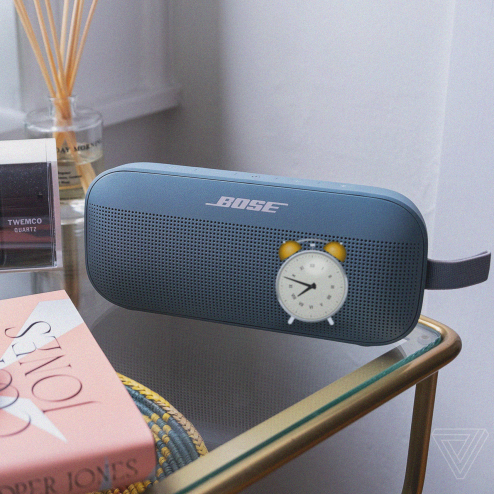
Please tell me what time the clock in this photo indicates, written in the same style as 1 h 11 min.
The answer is 7 h 48 min
